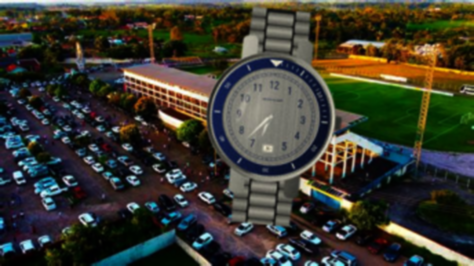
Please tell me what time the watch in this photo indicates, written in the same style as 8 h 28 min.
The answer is 6 h 37 min
